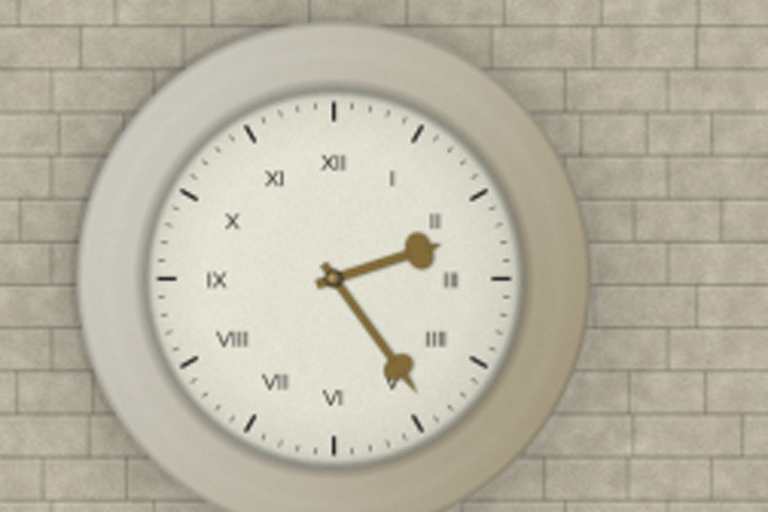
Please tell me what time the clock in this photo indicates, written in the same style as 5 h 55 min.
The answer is 2 h 24 min
